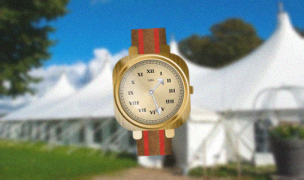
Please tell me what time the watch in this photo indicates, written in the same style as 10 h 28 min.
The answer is 1 h 27 min
